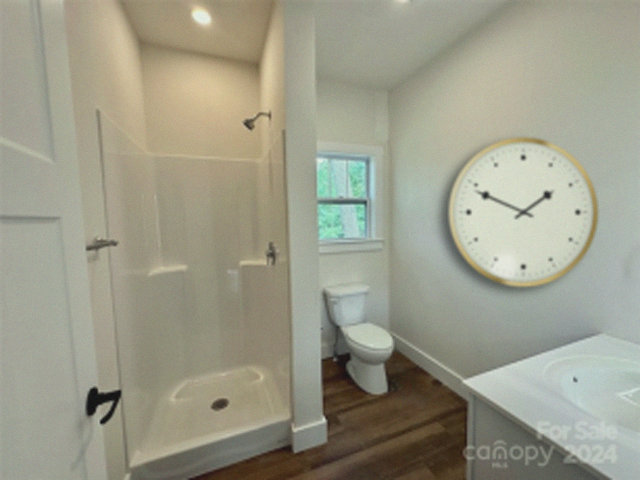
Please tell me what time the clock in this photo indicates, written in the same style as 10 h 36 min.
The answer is 1 h 49 min
